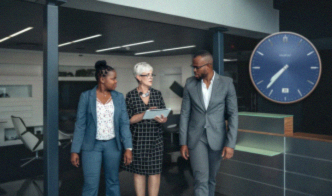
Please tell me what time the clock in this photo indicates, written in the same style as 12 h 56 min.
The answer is 7 h 37 min
